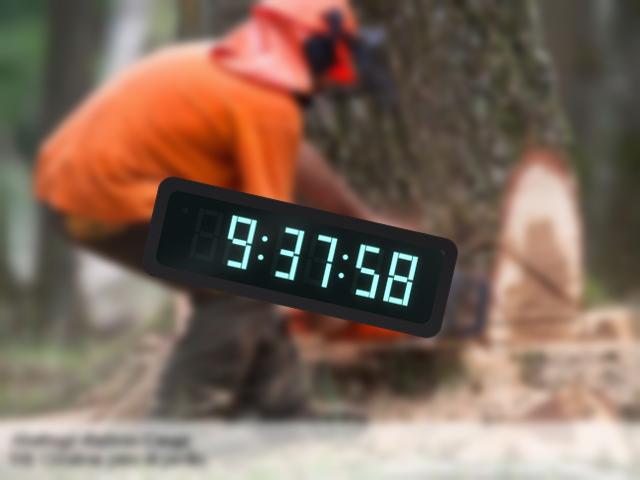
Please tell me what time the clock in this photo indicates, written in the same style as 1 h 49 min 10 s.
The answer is 9 h 37 min 58 s
